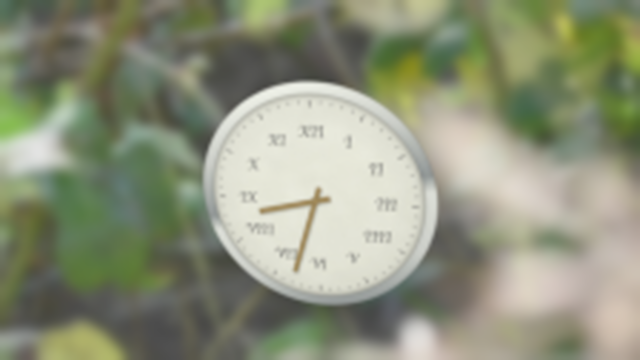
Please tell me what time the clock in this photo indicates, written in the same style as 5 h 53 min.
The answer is 8 h 33 min
